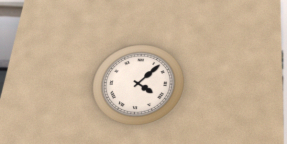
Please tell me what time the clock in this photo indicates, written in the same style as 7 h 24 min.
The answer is 4 h 07 min
